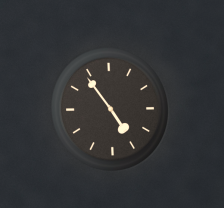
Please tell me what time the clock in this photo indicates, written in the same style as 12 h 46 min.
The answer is 4 h 54 min
